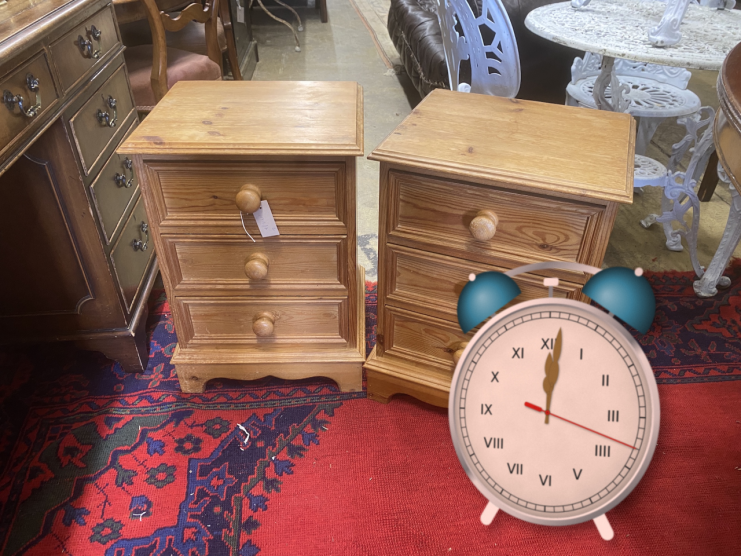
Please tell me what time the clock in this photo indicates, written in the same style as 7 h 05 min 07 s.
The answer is 12 h 01 min 18 s
